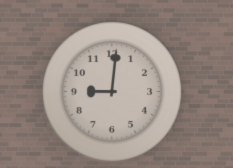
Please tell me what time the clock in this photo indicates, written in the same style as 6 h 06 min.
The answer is 9 h 01 min
